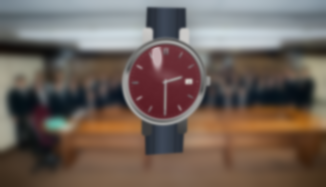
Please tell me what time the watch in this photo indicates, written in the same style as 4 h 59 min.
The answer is 2 h 30 min
